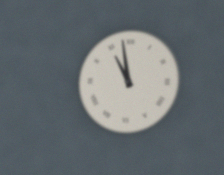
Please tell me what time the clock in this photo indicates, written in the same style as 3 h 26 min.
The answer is 10 h 58 min
